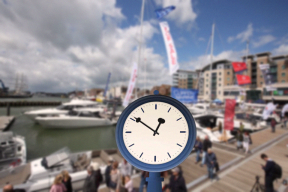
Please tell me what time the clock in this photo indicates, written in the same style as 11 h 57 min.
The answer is 12 h 51 min
